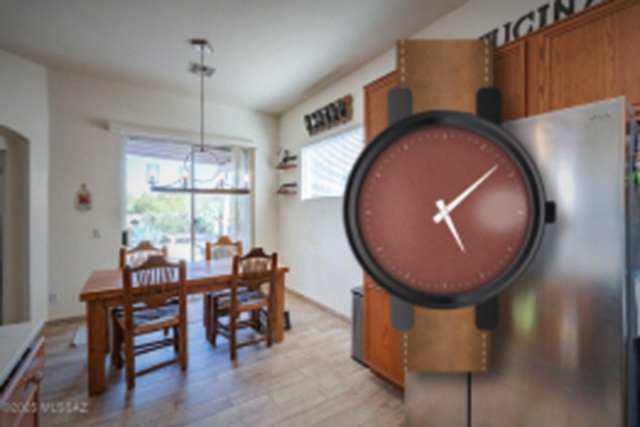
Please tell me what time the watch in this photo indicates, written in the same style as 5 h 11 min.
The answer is 5 h 08 min
